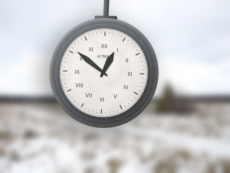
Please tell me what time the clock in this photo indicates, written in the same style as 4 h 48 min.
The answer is 12 h 51 min
